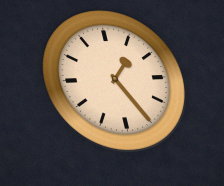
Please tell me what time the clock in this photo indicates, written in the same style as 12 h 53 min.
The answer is 1 h 25 min
